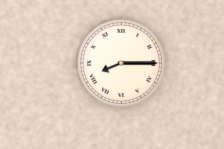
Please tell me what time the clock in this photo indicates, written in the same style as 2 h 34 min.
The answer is 8 h 15 min
